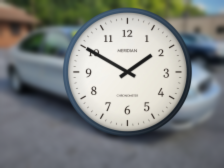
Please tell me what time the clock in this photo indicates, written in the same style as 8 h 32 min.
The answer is 1 h 50 min
